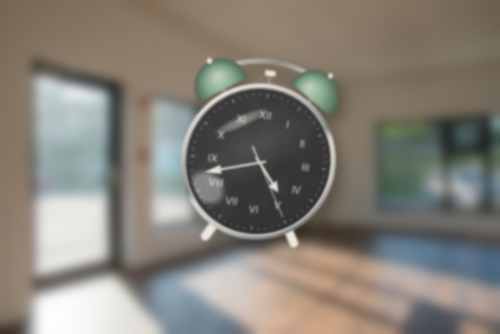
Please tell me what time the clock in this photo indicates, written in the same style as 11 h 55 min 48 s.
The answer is 4 h 42 min 25 s
